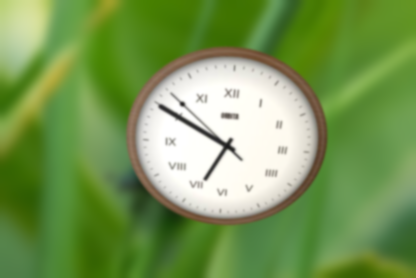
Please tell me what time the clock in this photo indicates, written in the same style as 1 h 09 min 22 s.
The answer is 6 h 49 min 52 s
